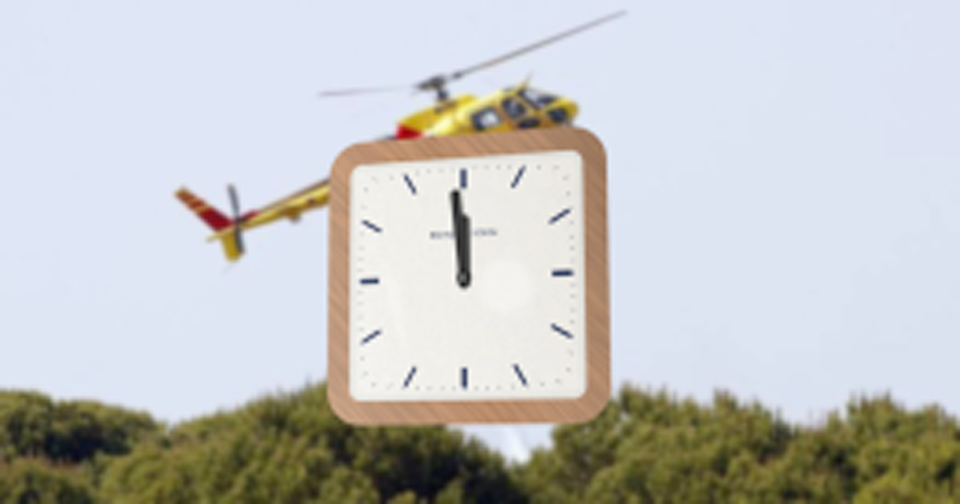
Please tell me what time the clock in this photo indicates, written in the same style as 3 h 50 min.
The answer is 11 h 59 min
